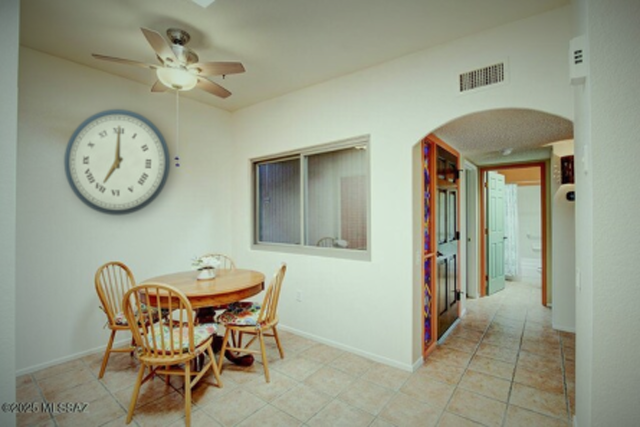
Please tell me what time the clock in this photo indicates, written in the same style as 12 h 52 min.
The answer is 7 h 00 min
